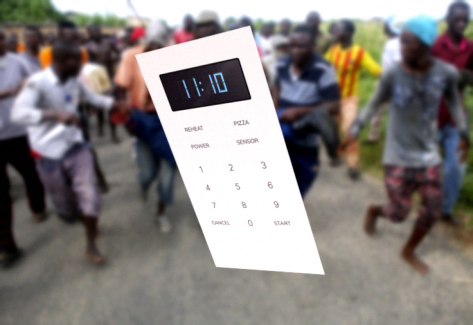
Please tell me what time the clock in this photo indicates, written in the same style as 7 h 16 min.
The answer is 11 h 10 min
